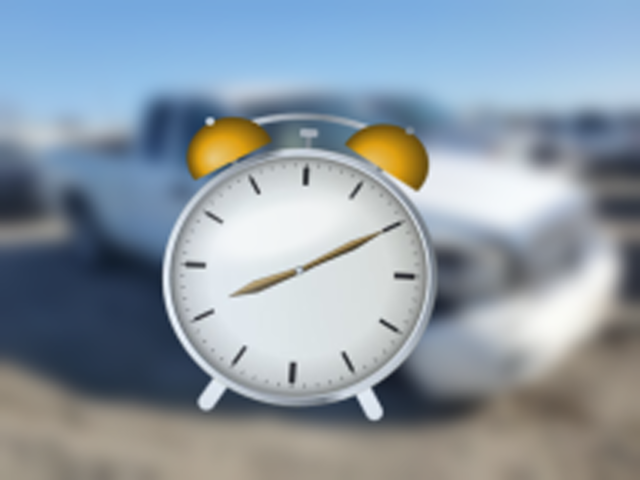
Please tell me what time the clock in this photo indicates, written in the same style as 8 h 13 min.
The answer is 8 h 10 min
